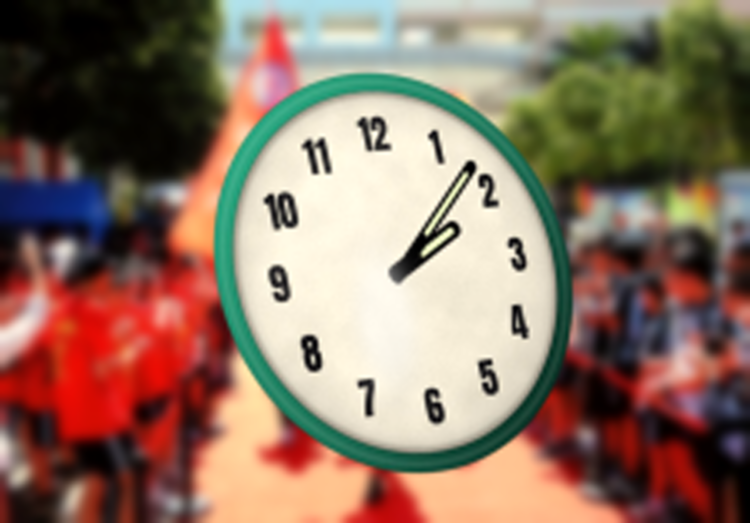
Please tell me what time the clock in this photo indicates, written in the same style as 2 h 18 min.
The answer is 2 h 08 min
